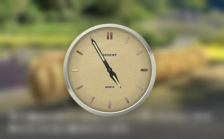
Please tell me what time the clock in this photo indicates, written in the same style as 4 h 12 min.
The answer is 4 h 55 min
